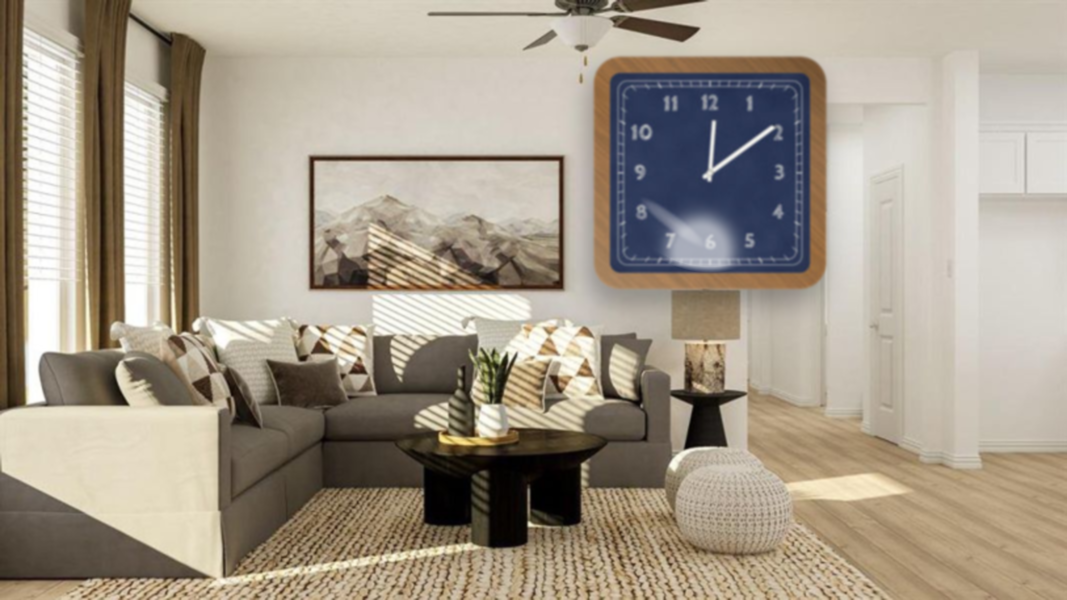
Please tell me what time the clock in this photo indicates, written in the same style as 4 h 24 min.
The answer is 12 h 09 min
